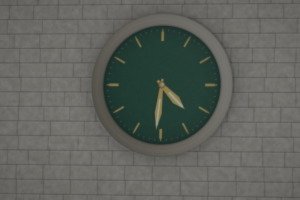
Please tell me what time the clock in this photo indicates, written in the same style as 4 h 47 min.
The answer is 4 h 31 min
